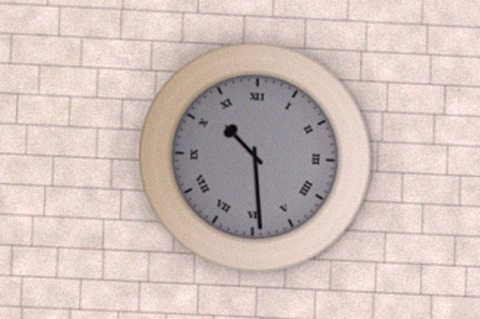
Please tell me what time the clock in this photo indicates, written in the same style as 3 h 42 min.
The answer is 10 h 29 min
